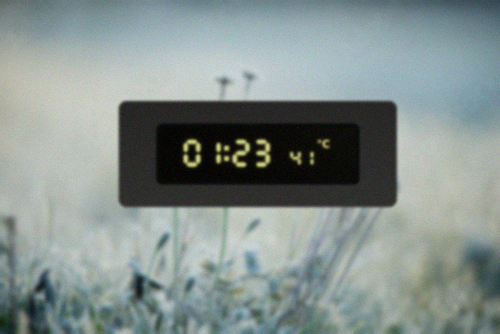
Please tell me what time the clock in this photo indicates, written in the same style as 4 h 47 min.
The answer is 1 h 23 min
